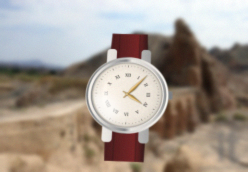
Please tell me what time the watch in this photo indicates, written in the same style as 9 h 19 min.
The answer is 4 h 07 min
